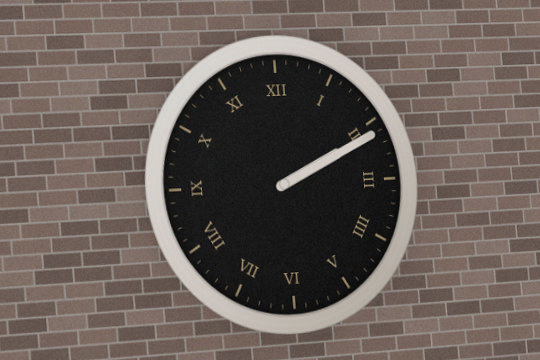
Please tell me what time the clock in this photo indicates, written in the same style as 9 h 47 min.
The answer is 2 h 11 min
